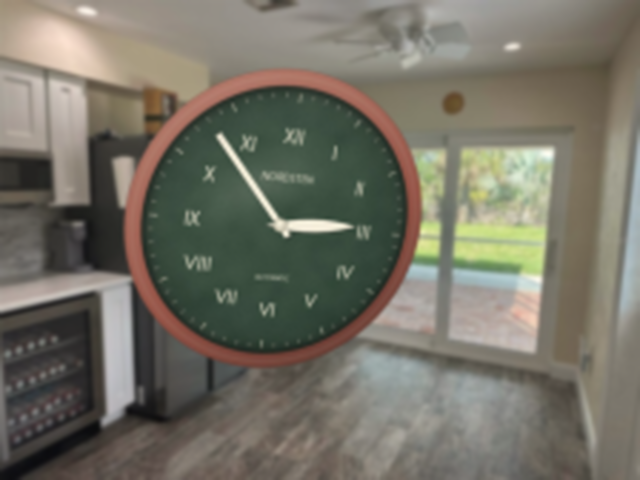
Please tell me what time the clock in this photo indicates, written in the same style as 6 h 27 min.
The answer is 2 h 53 min
